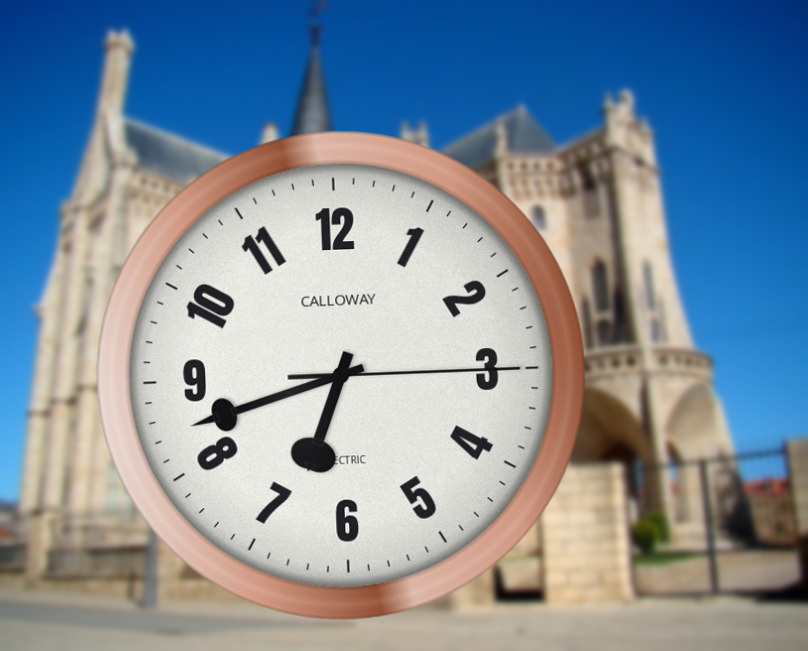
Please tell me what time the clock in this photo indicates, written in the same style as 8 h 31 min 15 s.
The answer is 6 h 42 min 15 s
